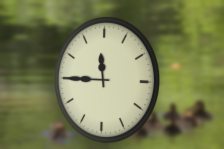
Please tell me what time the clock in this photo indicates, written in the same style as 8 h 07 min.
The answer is 11 h 45 min
